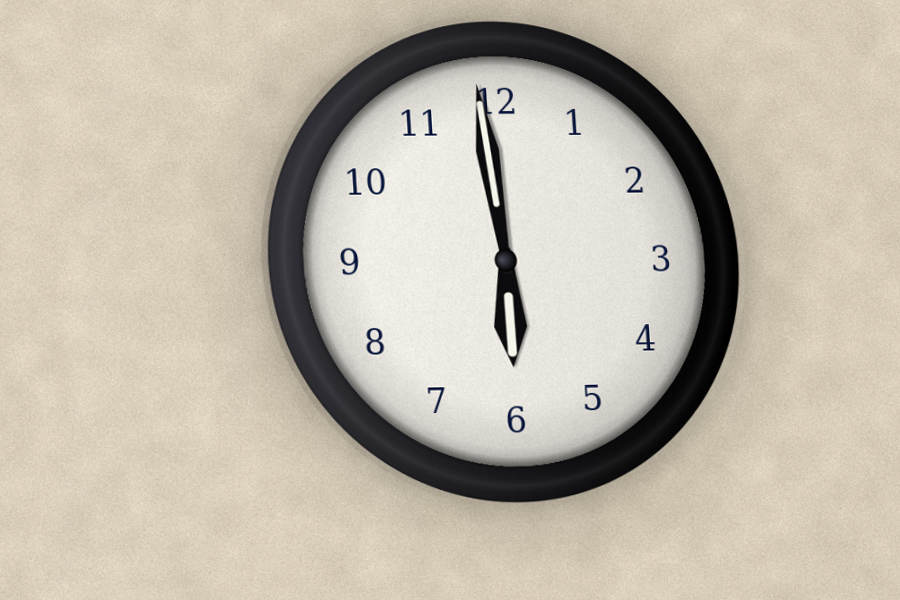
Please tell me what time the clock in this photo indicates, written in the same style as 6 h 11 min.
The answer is 5 h 59 min
